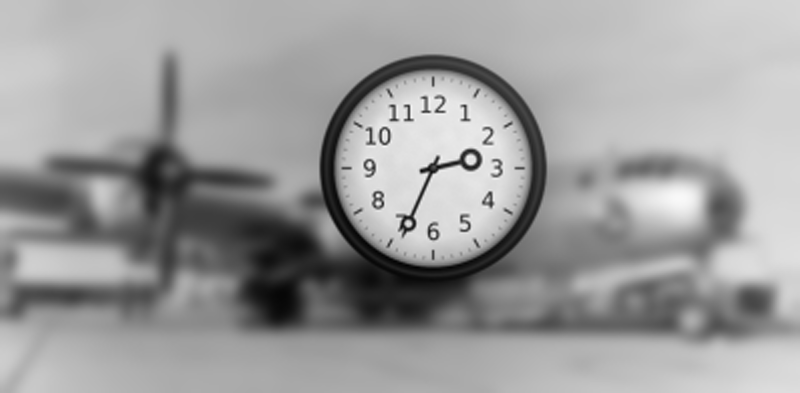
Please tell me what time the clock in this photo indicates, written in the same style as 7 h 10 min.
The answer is 2 h 34 min
